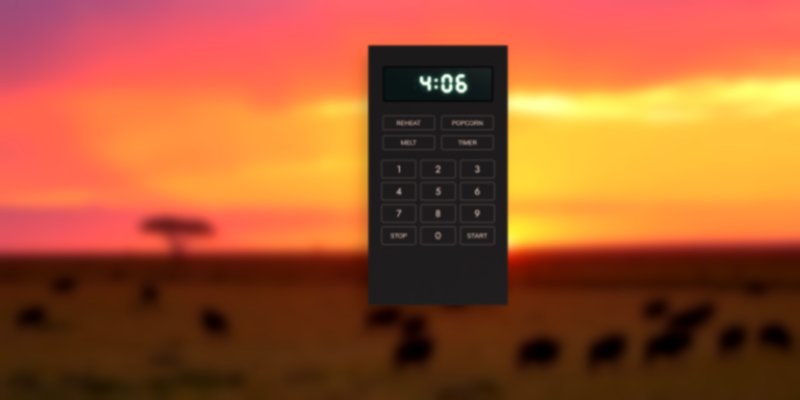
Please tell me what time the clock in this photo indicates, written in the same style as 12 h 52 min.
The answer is 4 h 06 min
